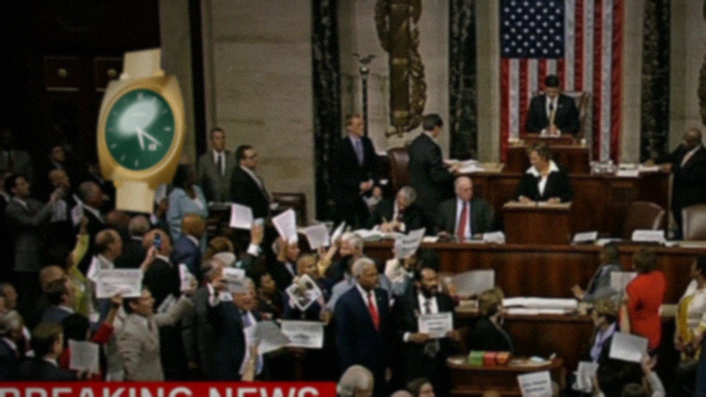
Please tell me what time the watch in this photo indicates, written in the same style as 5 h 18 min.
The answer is 5 h 20 min
